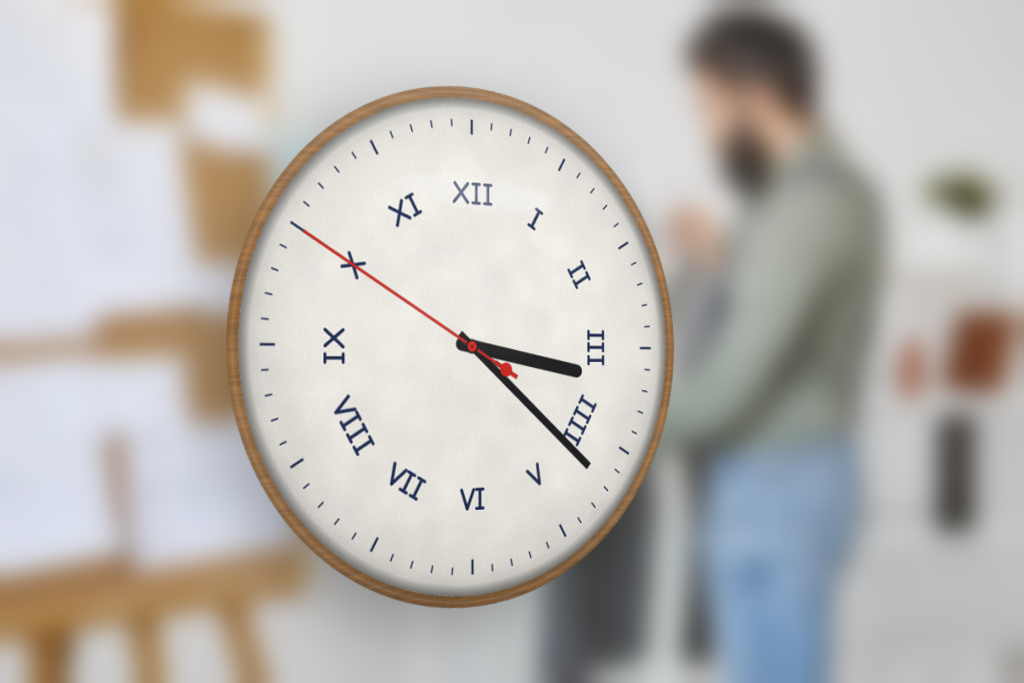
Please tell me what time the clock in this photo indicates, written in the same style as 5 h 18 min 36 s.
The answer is 3 h 21 min 50 s
